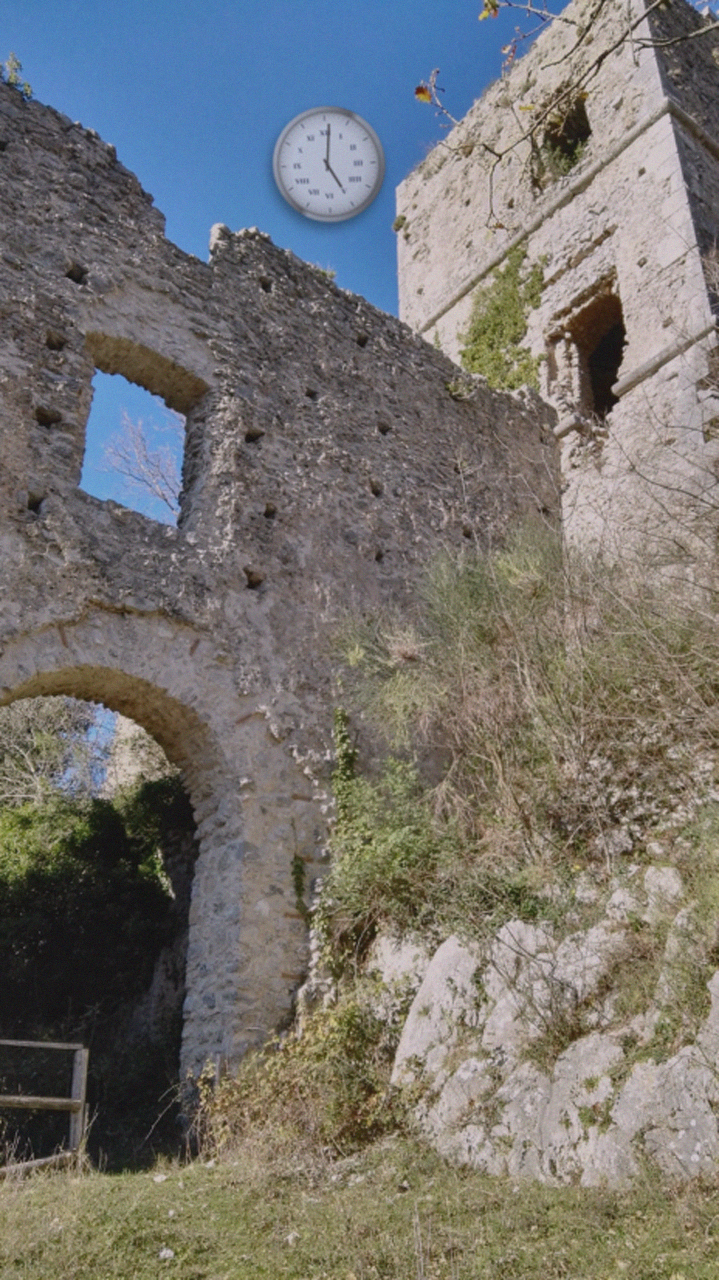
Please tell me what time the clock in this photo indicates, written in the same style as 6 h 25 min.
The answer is 5 h 01 min
